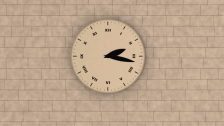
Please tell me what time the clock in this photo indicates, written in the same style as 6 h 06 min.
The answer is 2 h 17 min
